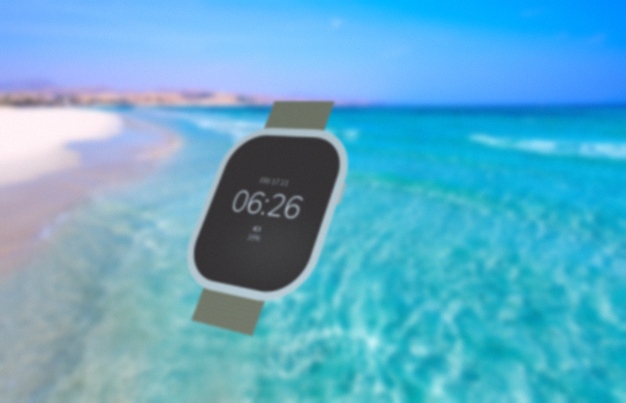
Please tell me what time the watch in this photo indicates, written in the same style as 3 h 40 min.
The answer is 6 h 26 min
